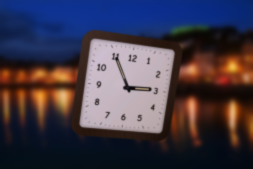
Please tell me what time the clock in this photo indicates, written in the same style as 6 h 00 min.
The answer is 2 h 55 min
